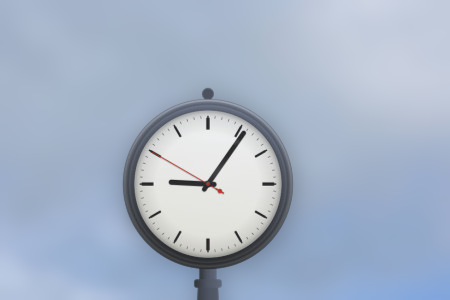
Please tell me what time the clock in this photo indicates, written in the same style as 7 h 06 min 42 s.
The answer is 9 h 05 min 50 s
